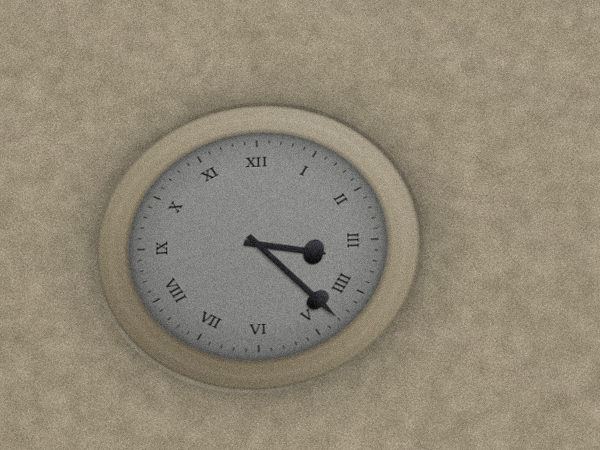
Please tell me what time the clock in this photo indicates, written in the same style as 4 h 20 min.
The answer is 3 h 23 min
